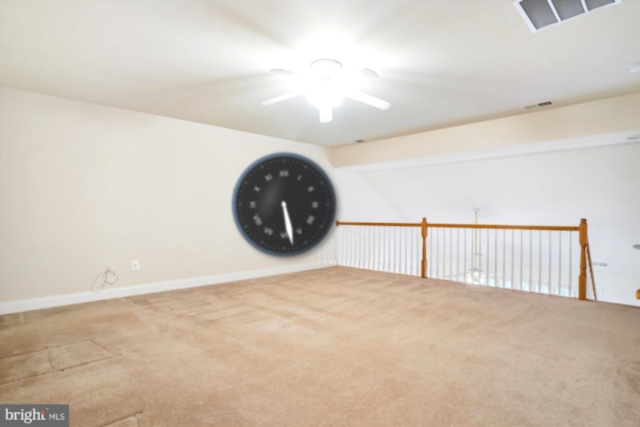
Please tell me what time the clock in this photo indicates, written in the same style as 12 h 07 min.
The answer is 5 h 28 min
